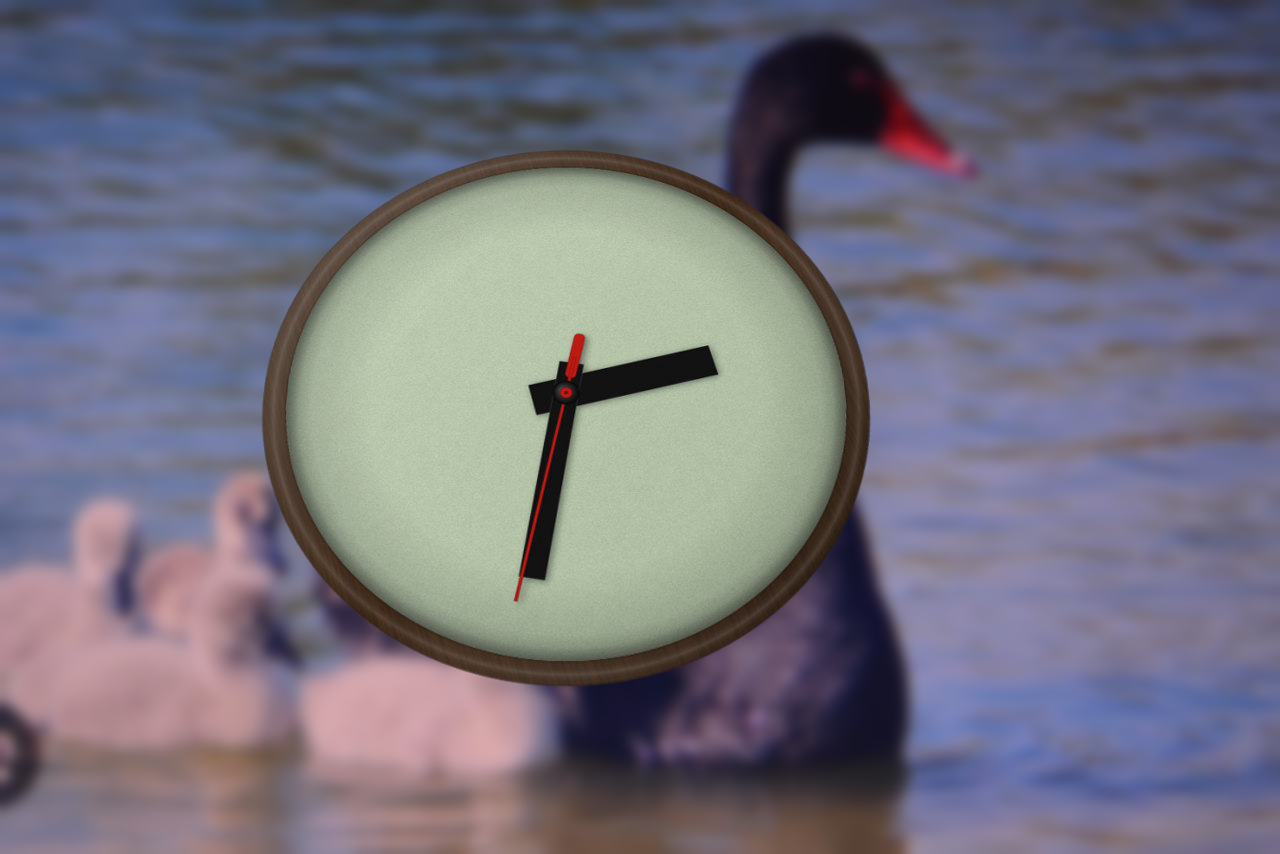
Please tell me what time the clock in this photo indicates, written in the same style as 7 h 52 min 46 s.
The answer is 2 h 31 min 32 s
